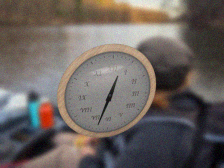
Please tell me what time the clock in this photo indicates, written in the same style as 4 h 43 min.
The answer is 12 h 33 min
